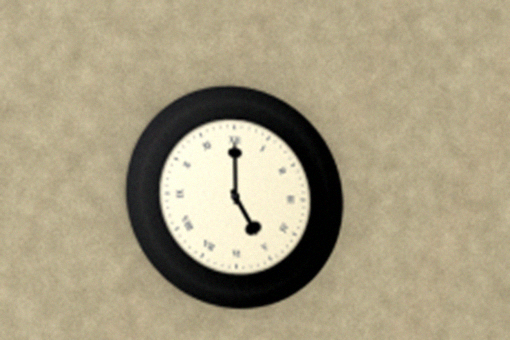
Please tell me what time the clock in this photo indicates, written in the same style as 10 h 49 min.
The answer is 5 h 00 min
